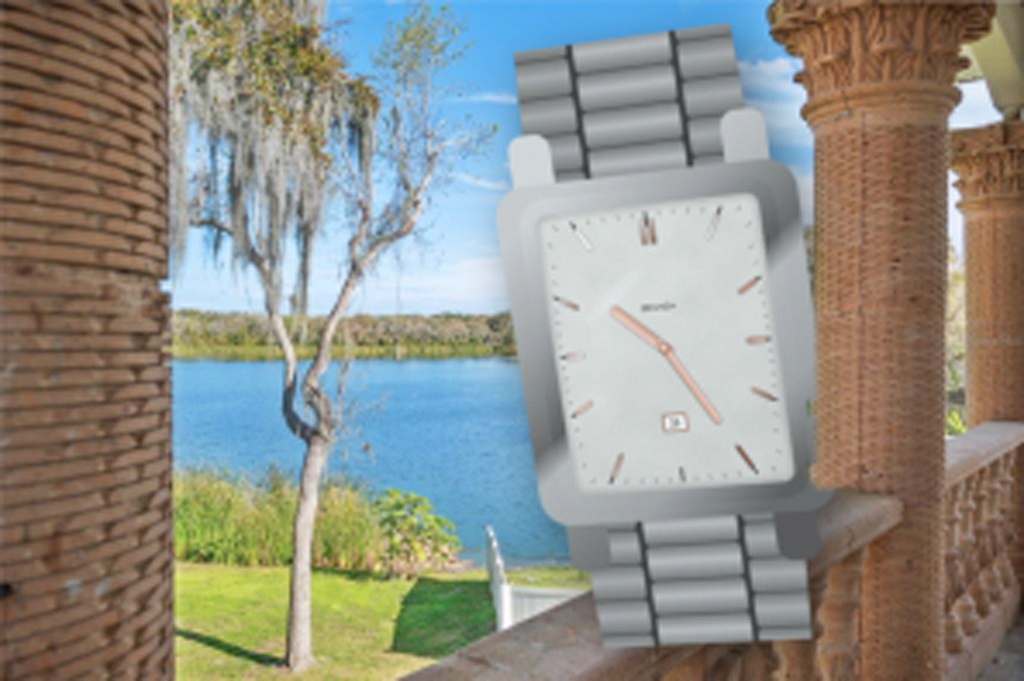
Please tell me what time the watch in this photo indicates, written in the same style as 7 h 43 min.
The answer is 10 h 25 min
